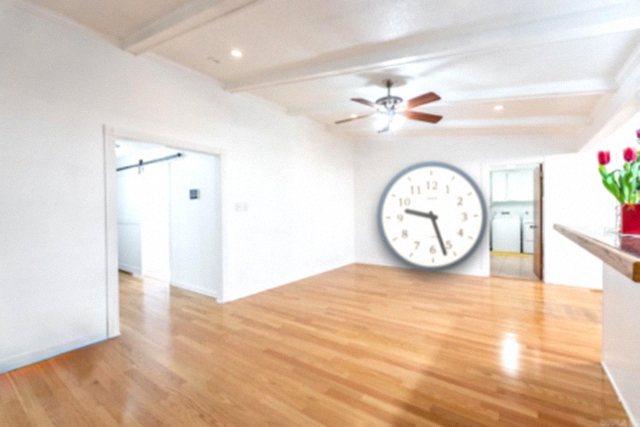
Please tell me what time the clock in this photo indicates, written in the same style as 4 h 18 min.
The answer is 9 h 27 min
